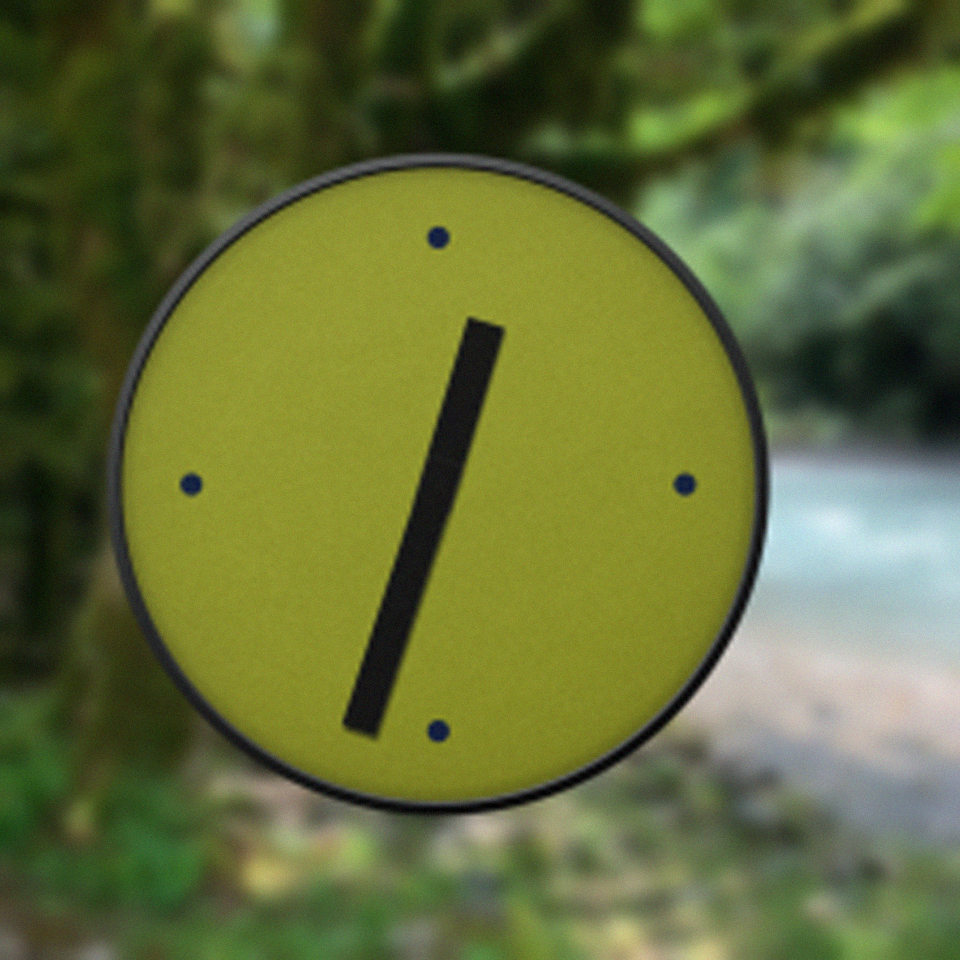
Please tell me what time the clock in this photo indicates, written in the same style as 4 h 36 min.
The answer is 12 h 33 min
